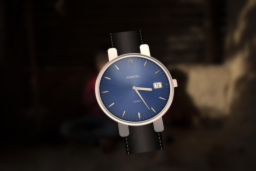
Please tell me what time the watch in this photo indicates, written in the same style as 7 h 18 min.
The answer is 3 h 26 min
